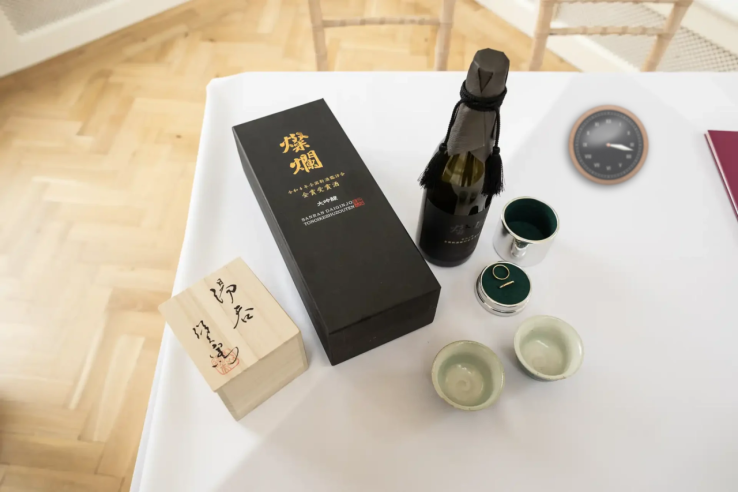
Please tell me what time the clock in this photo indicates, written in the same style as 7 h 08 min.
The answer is 3 h 17 min
